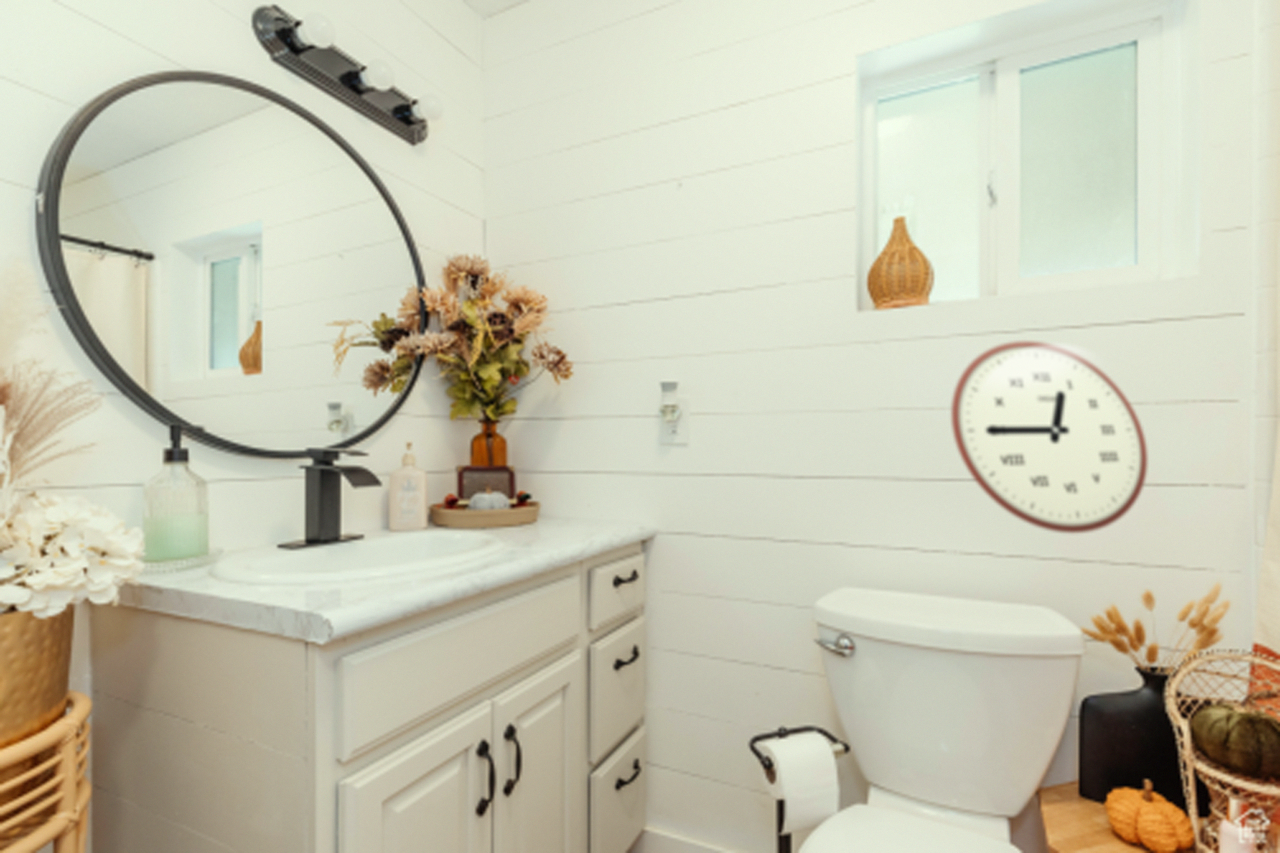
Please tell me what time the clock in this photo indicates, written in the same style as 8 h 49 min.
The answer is 12 h 45 min
